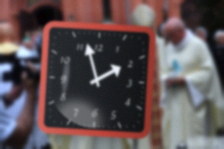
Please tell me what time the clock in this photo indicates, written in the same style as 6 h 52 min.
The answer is 1 h 57 min
